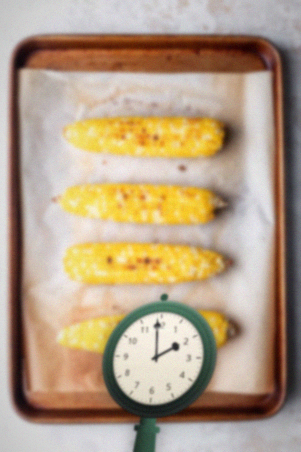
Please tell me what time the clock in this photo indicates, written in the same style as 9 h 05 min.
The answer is 1 h 59 min
